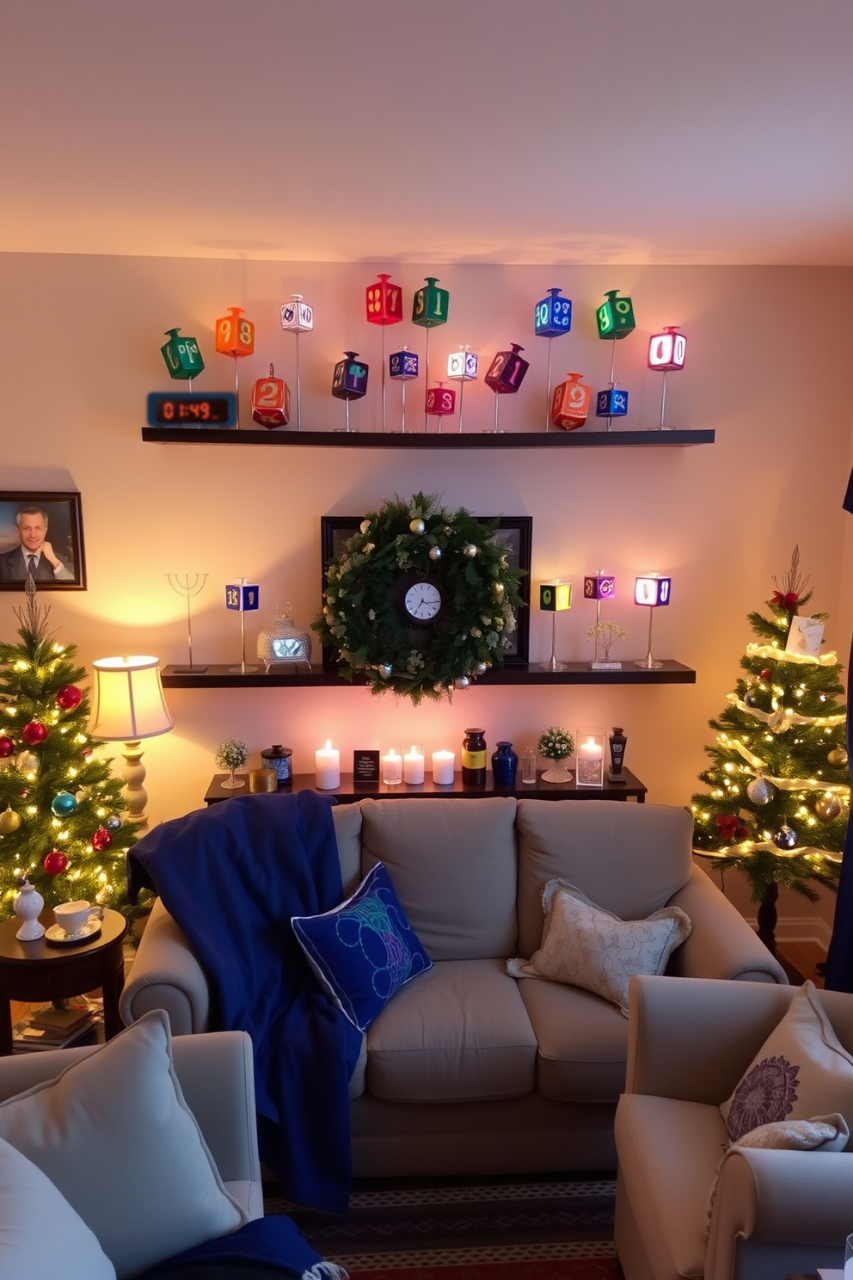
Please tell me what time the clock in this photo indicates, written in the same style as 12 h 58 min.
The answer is 1 h 49 min
